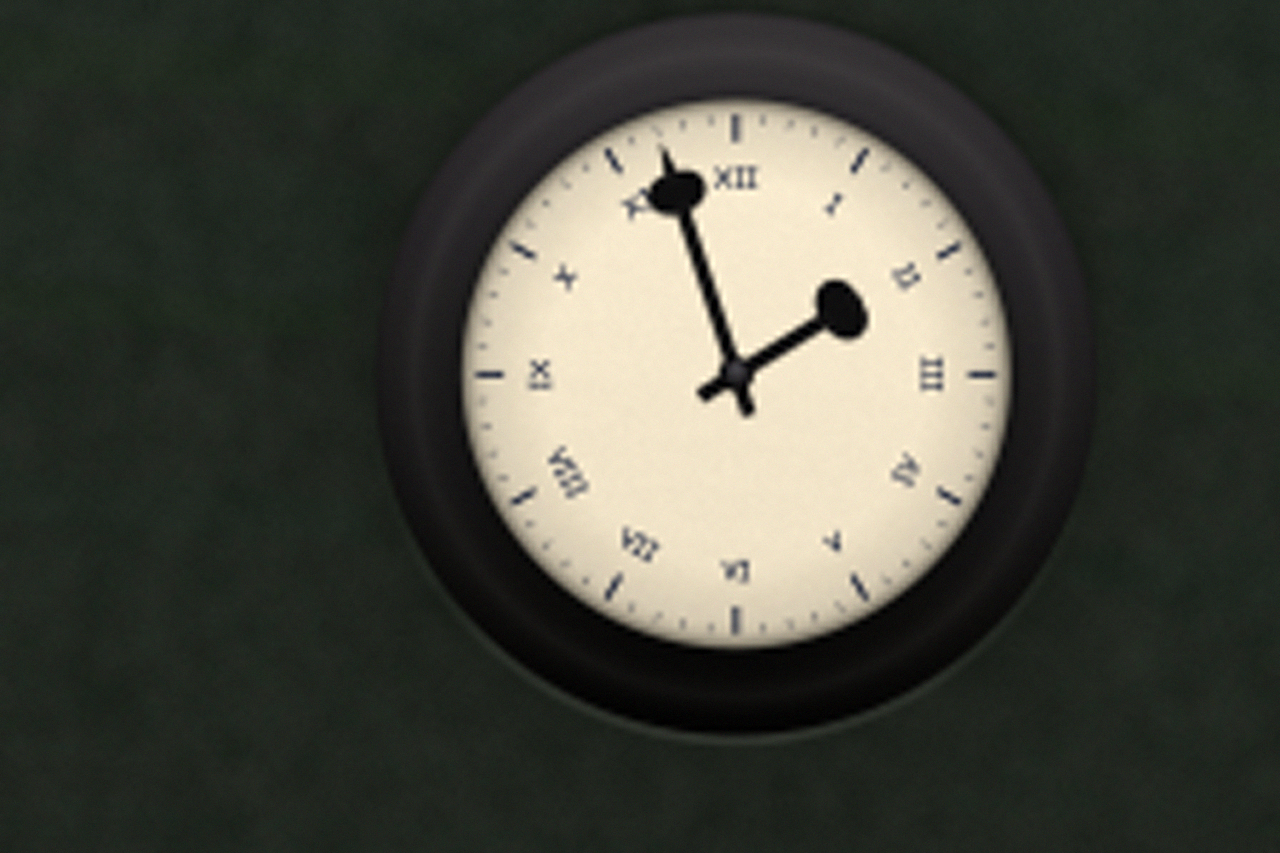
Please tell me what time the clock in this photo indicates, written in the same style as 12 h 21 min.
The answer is 1 h 57 min
